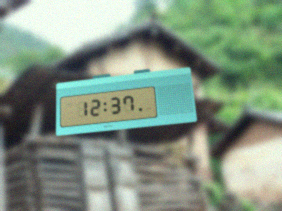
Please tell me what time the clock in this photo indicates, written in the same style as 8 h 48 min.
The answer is 12 h 37 min
